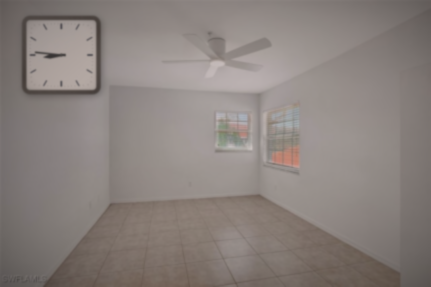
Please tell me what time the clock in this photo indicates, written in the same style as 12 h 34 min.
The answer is 8 h 46 min
